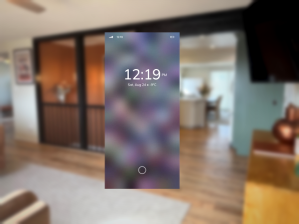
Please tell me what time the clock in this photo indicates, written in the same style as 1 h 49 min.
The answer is 12 h 19 min
